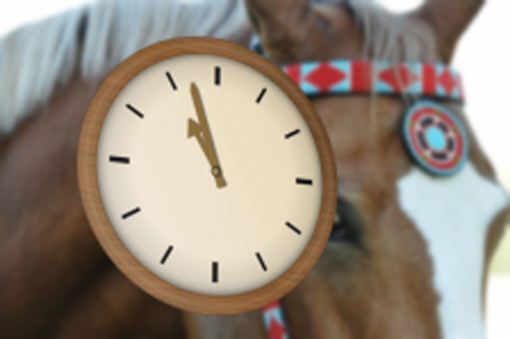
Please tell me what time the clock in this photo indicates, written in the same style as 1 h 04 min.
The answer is 10 h 57 min
